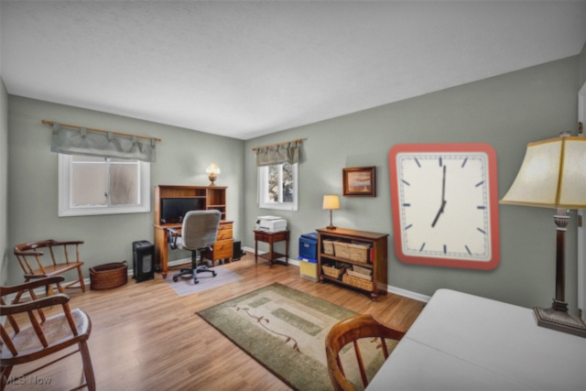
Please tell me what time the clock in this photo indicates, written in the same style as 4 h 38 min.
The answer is 7 h 01 min
